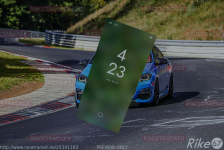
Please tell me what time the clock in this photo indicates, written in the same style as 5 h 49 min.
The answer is 4 h 23 min
